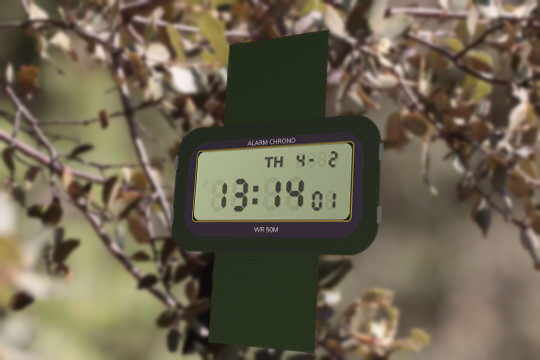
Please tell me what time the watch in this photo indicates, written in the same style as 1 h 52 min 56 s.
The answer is 13 h 14 min 01 s
